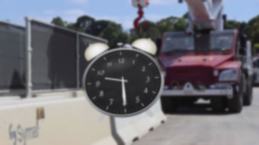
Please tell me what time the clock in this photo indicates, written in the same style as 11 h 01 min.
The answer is 9 h 30 min
